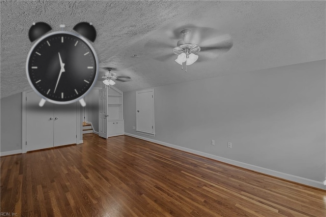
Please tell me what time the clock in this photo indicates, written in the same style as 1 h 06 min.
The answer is 11 h 33 min
